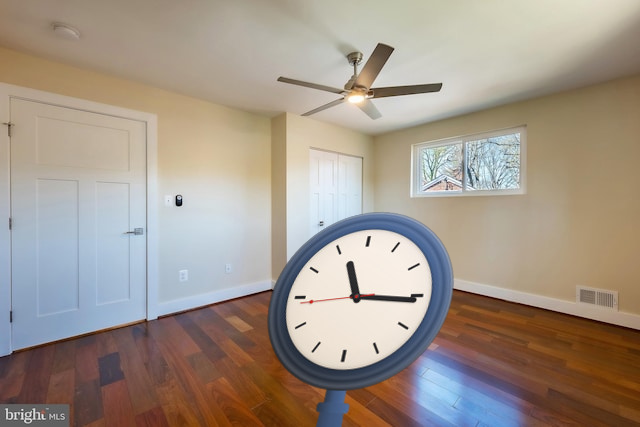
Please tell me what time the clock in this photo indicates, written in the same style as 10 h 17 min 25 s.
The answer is 11 h 15 min 44 s
